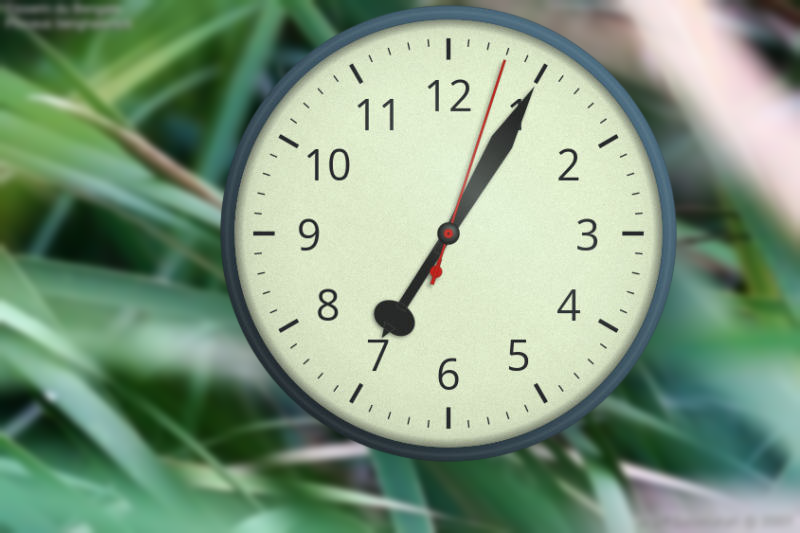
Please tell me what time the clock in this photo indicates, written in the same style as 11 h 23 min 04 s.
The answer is 7 h 05 min 03 s
